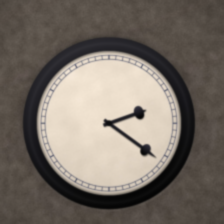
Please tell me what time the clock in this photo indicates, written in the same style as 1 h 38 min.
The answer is 2 h 21 min
